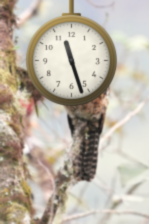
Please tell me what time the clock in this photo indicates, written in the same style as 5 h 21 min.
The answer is 11 h 27 min
